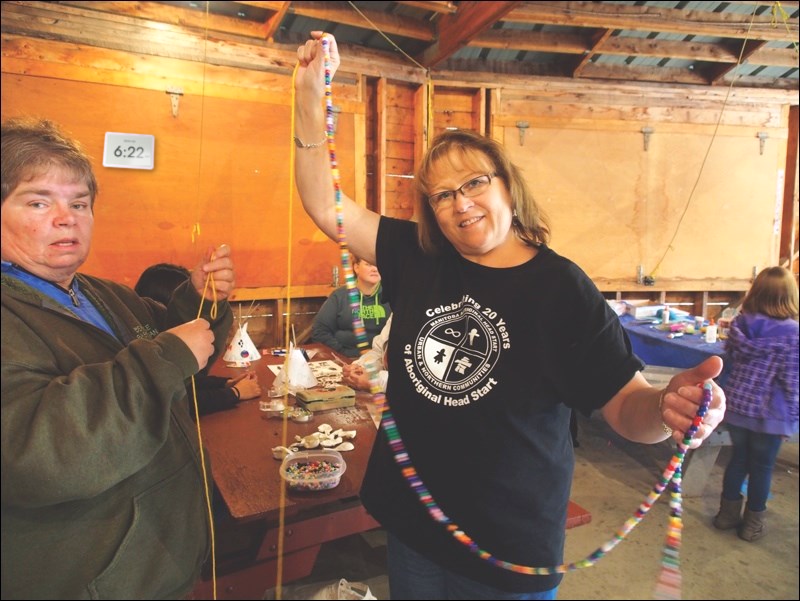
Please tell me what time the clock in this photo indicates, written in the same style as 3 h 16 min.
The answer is 6 h 22 min
